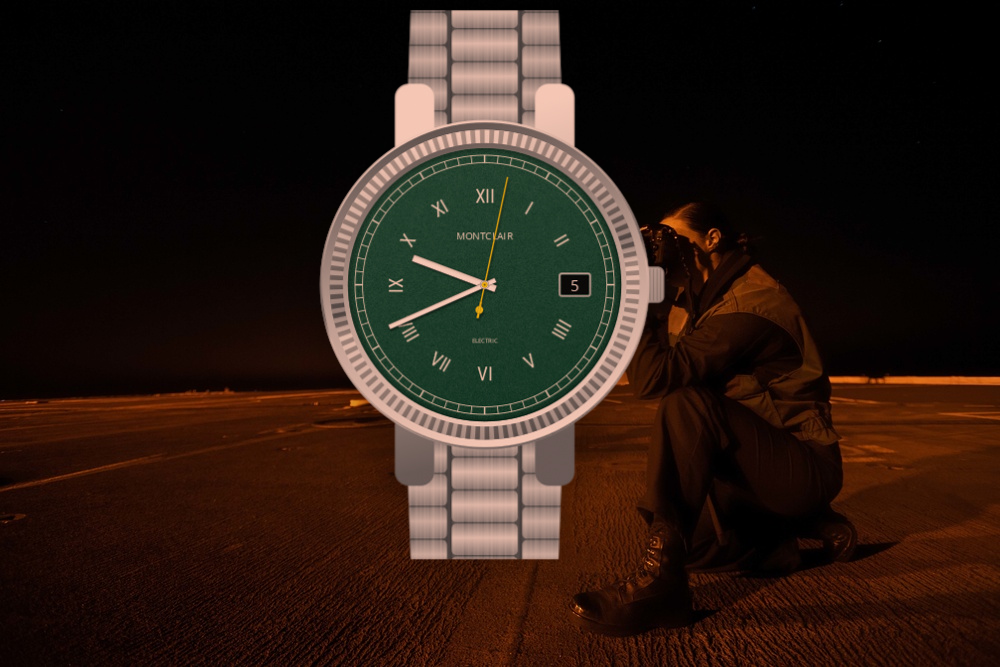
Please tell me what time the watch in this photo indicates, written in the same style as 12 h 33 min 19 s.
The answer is 9 h 41 min 02 s
